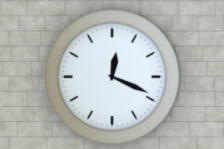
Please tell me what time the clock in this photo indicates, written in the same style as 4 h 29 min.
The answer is 12 h 19 min
